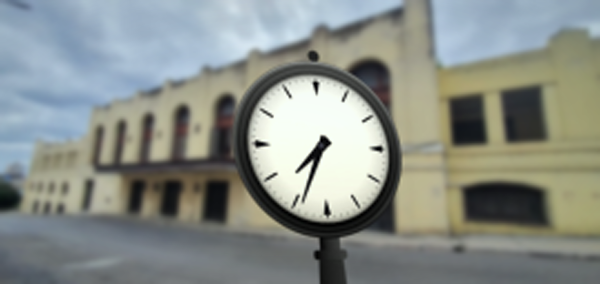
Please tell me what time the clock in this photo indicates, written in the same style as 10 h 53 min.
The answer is 7 h 34 min
